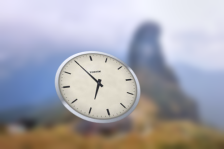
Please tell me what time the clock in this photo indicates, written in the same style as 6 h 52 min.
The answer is 6 h 55 min
